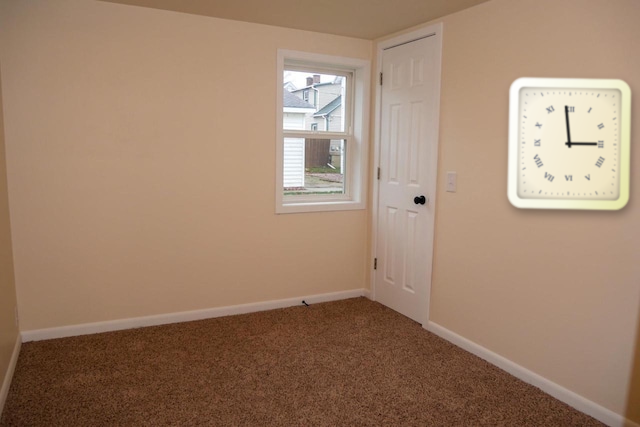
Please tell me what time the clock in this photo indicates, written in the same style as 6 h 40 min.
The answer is 2 h 59 min
